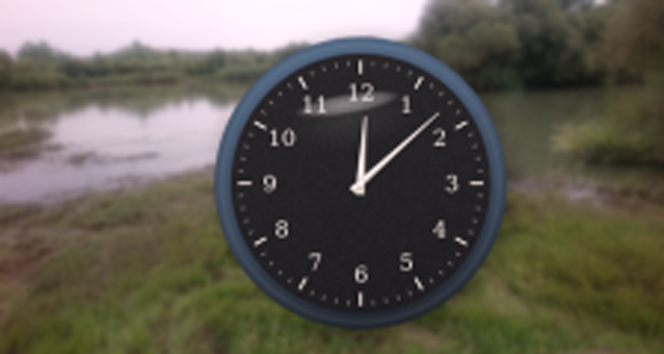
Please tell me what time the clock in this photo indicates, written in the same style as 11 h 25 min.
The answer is 12 h 08 min
